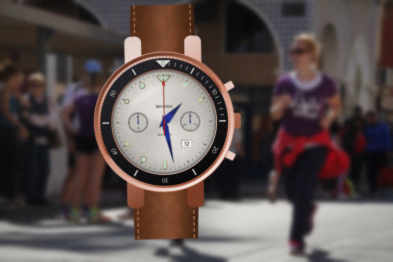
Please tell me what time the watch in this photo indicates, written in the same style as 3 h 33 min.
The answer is 1 h 28 min
